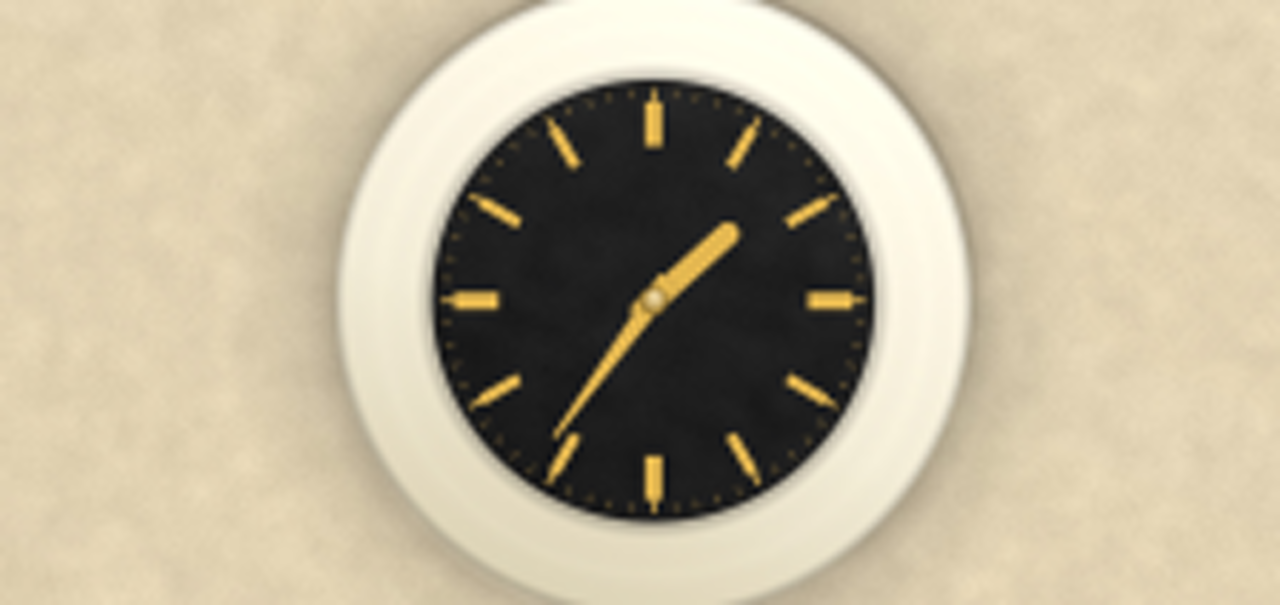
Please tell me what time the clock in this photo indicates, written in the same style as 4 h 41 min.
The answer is 1 h 36 min
